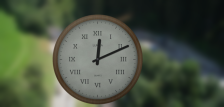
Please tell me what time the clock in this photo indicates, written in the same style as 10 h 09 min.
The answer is 12 h 11 min
